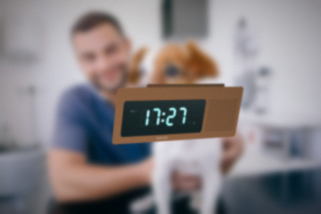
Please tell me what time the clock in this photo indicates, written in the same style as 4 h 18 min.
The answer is 17 h 27 min
